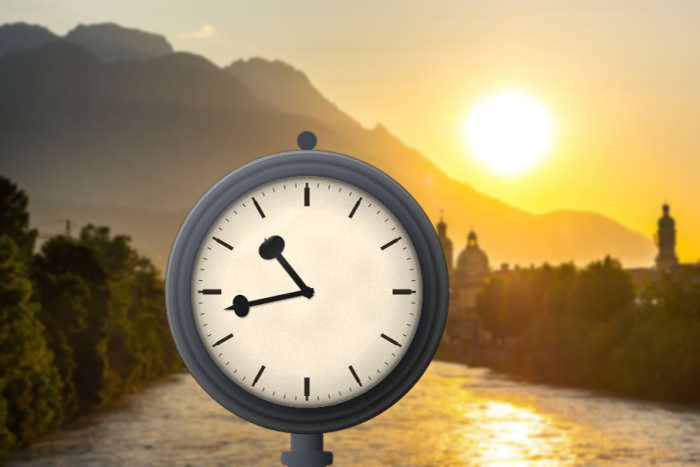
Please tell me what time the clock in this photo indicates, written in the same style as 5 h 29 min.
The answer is 10 h 43 min
